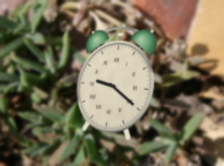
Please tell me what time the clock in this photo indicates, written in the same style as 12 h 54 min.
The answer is 9 h 20 min
